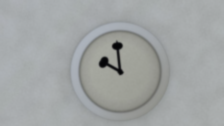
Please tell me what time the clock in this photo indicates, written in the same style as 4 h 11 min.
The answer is 9 h 59 min
